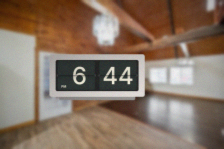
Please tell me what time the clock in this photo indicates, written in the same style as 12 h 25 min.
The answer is 6 h 44 min
